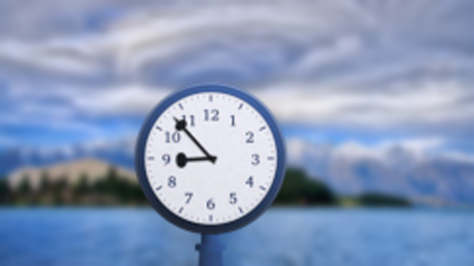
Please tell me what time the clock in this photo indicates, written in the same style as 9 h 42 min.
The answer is 8 h 53 min
